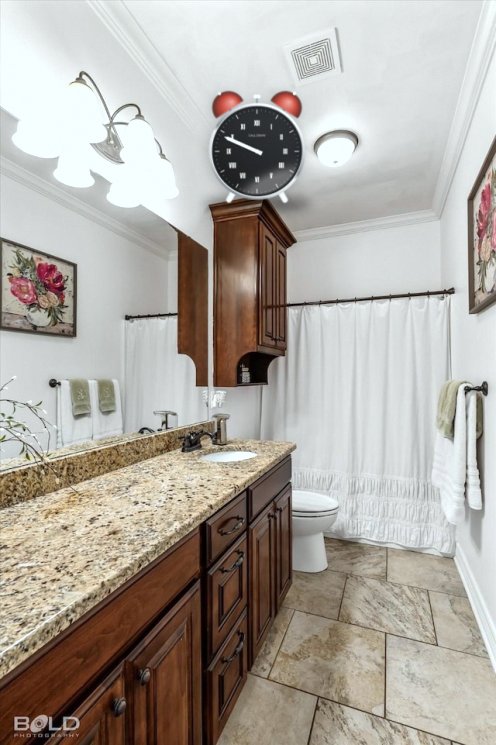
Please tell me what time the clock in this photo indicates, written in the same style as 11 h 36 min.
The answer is 9 h 49 min
